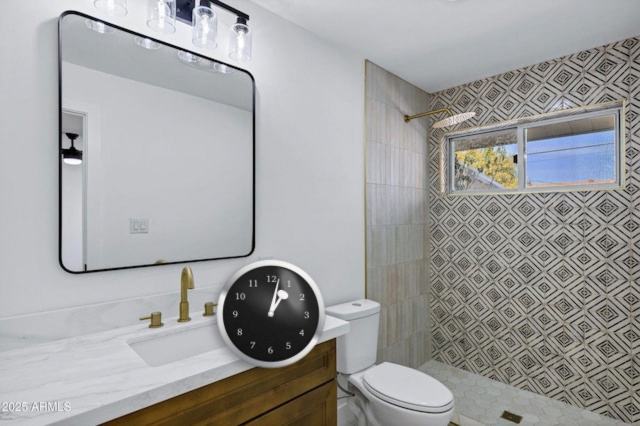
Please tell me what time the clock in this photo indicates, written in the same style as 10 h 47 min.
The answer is 1 h 02 min
